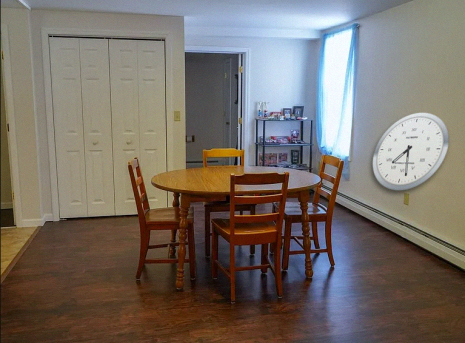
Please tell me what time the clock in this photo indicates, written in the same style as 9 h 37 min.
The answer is 7 h 28 min
